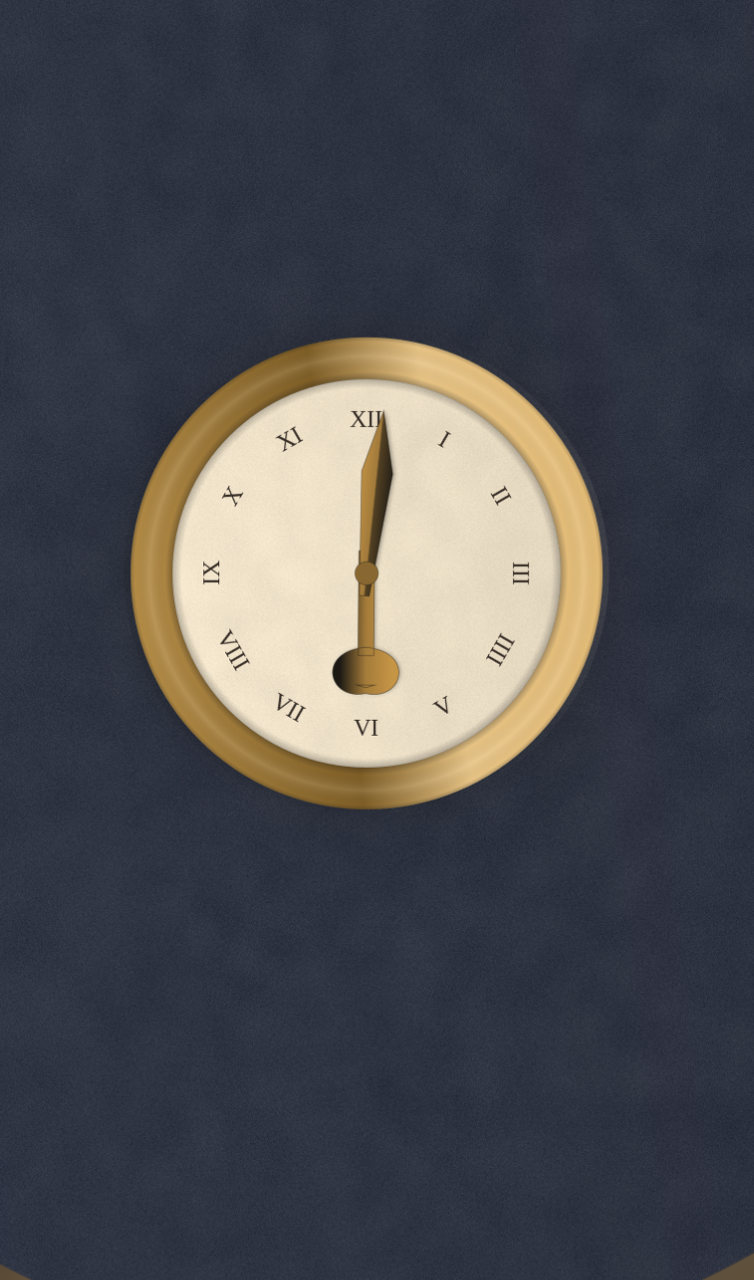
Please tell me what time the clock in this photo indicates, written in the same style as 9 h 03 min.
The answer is 6 h 01 min
